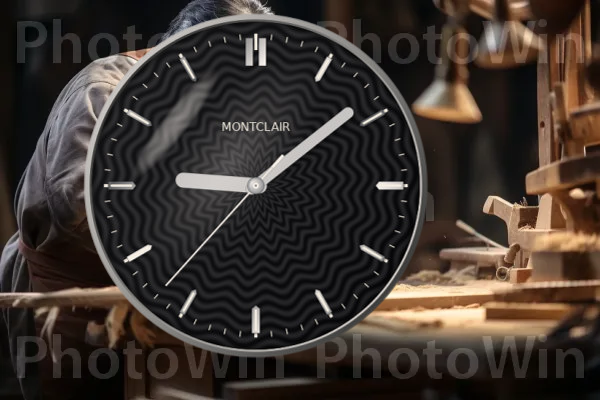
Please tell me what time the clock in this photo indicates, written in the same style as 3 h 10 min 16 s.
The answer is 9 h 08 min 37 s
